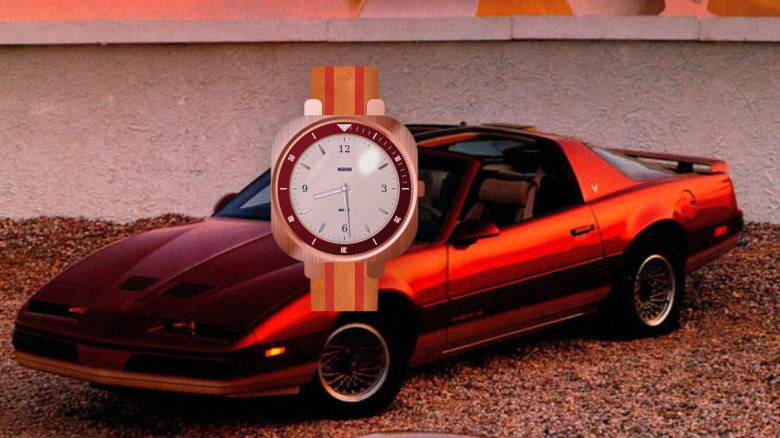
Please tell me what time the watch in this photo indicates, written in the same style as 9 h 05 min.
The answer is 8 h 29 min
